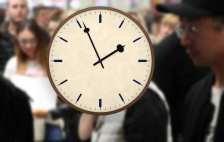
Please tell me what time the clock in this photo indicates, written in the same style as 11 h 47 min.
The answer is 1 h 56 min
